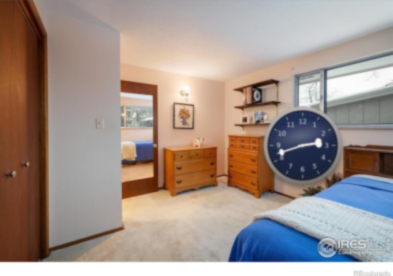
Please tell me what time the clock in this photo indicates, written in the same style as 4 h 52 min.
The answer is 2 h 42 min
